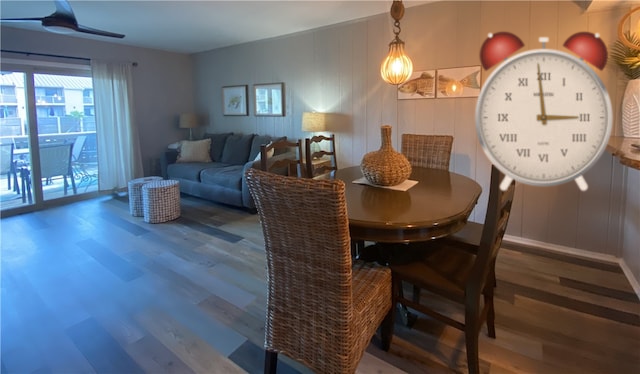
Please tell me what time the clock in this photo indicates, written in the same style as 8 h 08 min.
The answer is 2 h 59 min
